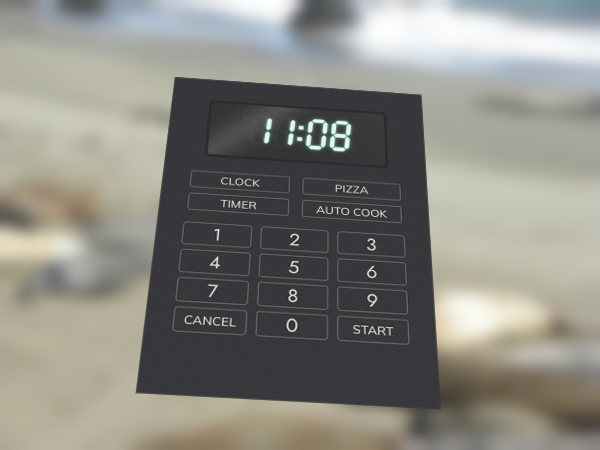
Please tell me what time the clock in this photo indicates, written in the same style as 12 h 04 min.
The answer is 11 h 08 min
